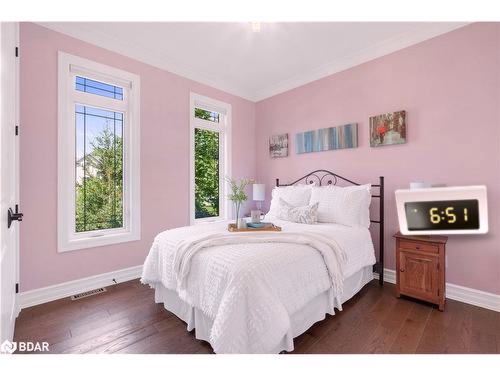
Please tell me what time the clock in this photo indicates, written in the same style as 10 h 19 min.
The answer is 6 h 51 min
